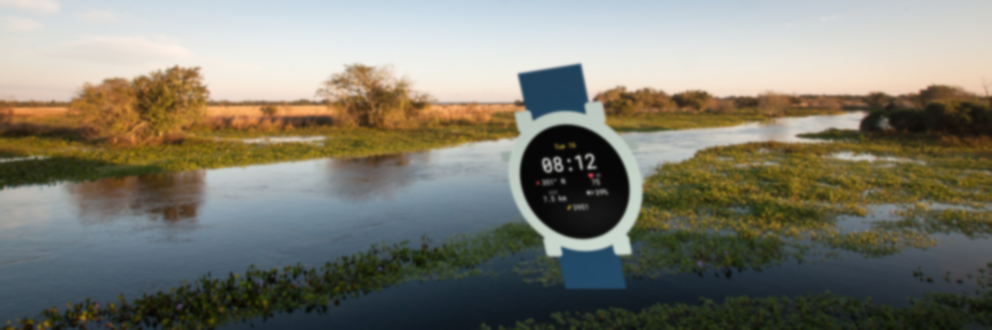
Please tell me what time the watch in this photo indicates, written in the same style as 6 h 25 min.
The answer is 8 h 12 min
